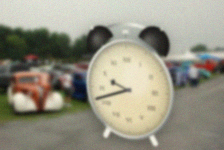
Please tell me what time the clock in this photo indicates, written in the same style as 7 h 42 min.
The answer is 9 h 42 min
